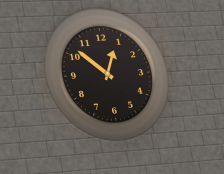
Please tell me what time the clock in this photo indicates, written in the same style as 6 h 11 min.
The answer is 12 h 52 min
